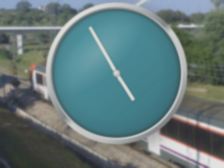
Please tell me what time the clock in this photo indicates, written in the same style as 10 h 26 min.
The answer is 4 h 55 min
